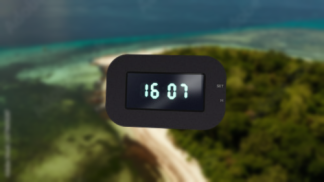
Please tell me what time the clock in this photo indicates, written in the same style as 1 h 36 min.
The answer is 16 h 07 min
